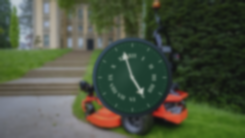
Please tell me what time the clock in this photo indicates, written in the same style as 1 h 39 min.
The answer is 4 h 57 min
